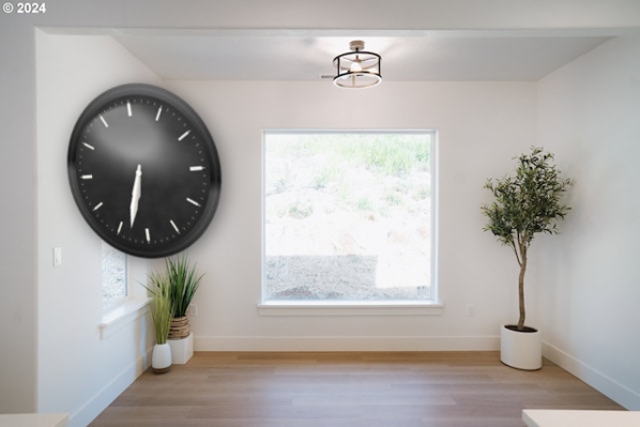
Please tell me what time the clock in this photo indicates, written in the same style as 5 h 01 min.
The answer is 6 h 33 min
